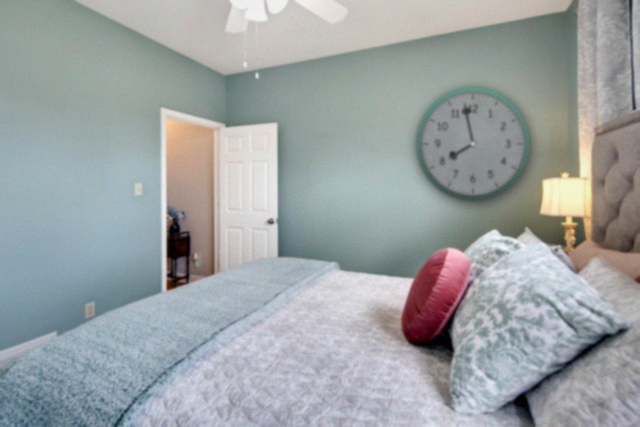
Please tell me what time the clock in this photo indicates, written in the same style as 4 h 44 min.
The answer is 7 h 58 min
